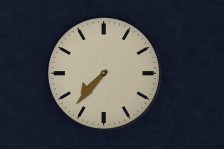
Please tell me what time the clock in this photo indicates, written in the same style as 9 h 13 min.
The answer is 7 h 37 min
